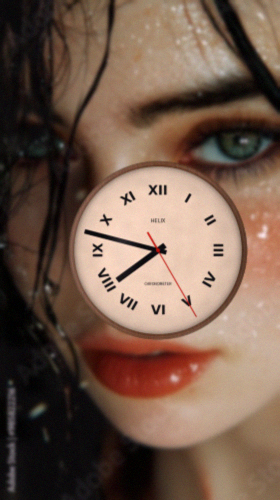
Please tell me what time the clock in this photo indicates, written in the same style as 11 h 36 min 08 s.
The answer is 7 h 47 min 25 s
